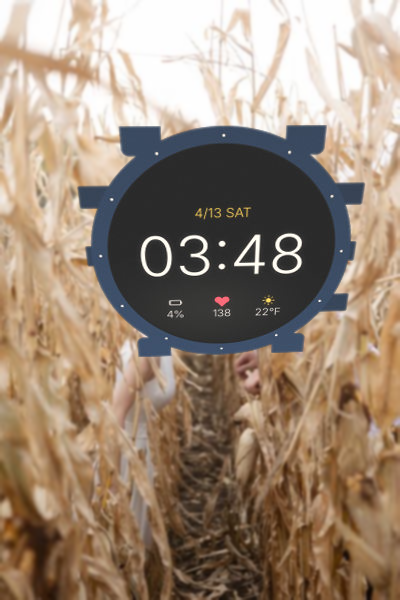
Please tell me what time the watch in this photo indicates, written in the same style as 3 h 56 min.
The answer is 3 h 48 min
